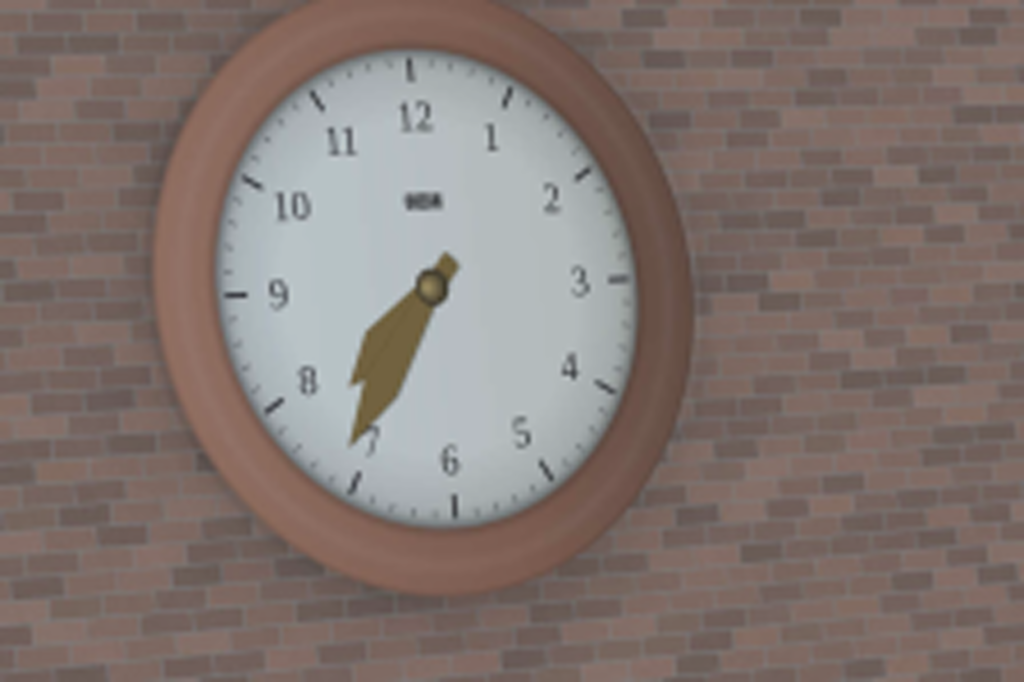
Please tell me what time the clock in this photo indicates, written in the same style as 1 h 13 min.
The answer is 7 h 36 min
